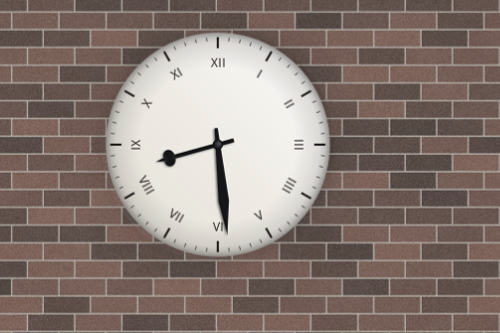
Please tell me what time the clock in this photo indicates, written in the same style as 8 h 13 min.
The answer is 8 h 29 min
